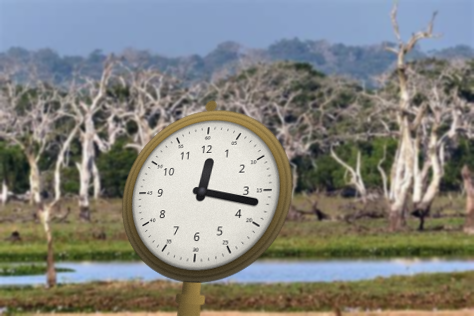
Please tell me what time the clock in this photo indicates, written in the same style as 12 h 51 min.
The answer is 12 h 17 min
